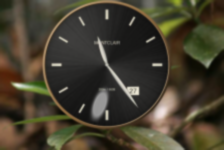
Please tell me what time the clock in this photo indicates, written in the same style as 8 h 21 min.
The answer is 11 h 24 min
